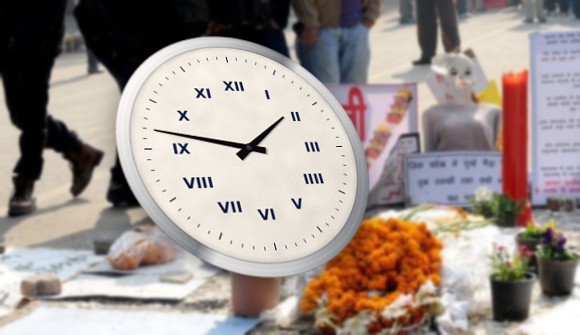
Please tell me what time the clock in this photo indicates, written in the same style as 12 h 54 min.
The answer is 1 h 47 min
